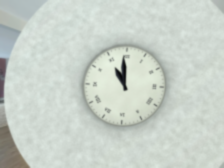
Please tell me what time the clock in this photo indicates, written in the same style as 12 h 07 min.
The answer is 10 h 59 min
